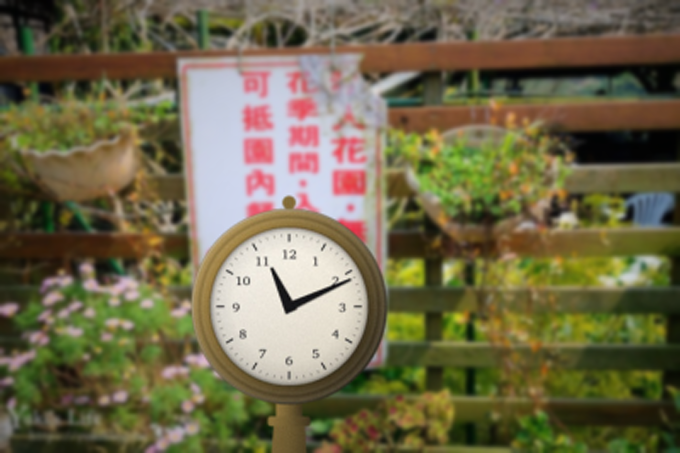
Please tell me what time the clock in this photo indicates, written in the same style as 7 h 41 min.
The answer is 11 h 11 min
